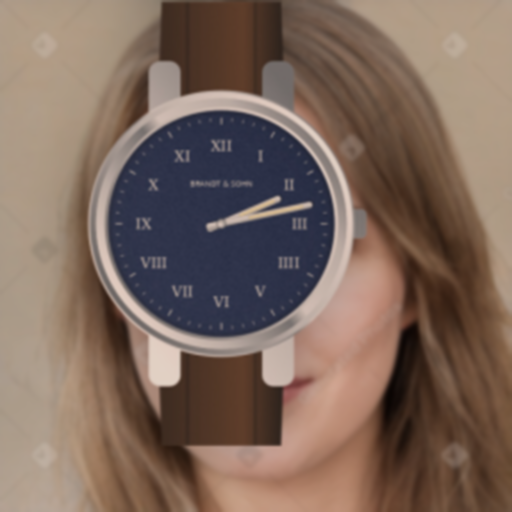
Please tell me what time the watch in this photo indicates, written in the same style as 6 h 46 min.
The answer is 2 h 13 min
